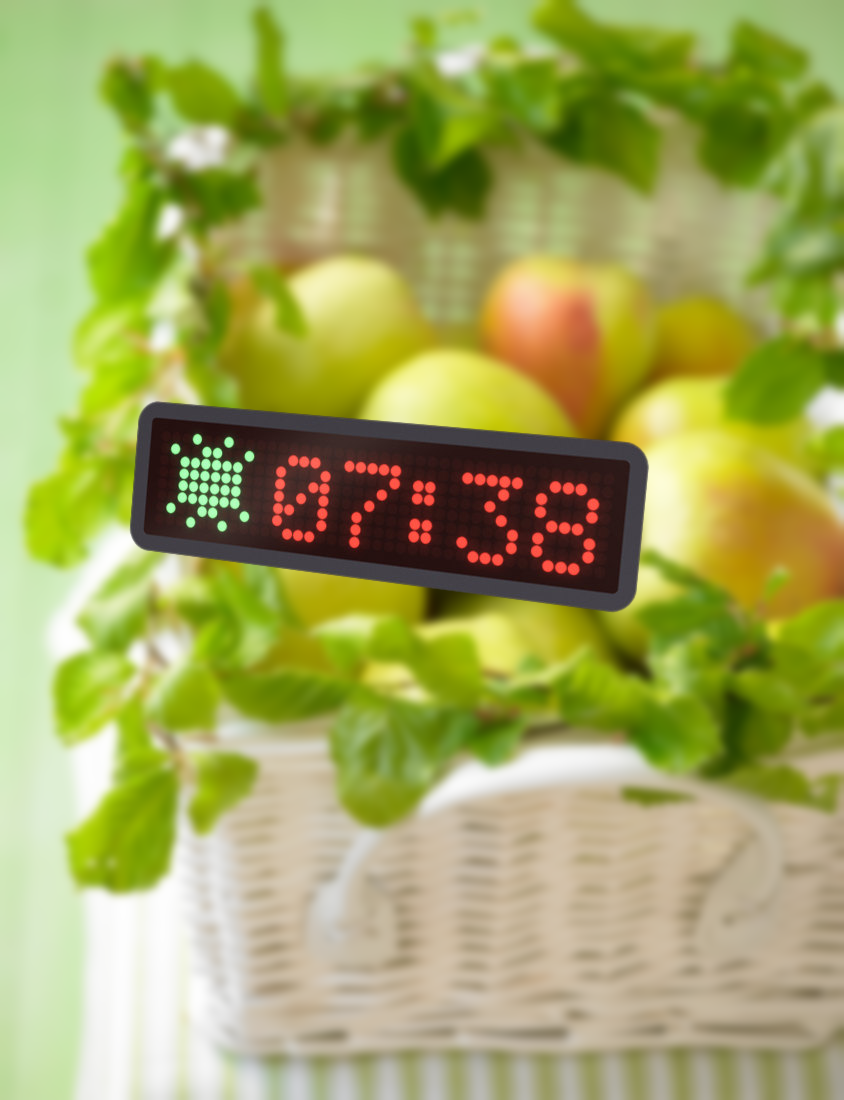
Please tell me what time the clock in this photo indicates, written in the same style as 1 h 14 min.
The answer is 7 h 38 min
